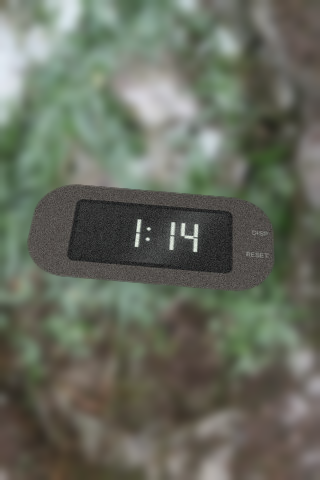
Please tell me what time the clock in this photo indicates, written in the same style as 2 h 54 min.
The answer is 1 h 14 min
